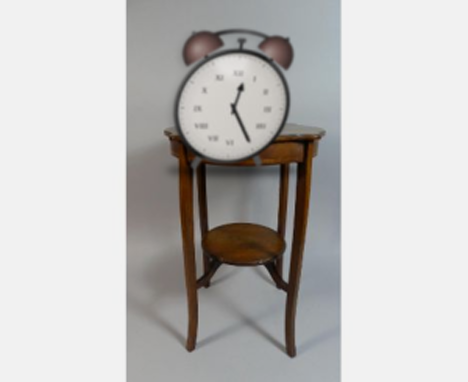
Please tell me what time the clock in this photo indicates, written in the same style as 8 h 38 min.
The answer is 12 h 25 min
